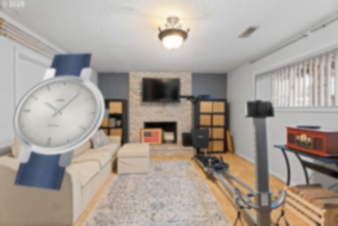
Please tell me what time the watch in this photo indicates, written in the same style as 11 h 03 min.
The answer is 10 h 06 min
